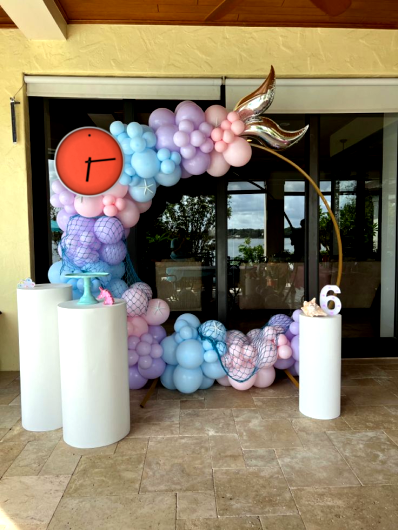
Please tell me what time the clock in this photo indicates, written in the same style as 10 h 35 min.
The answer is 6 h 14 min
